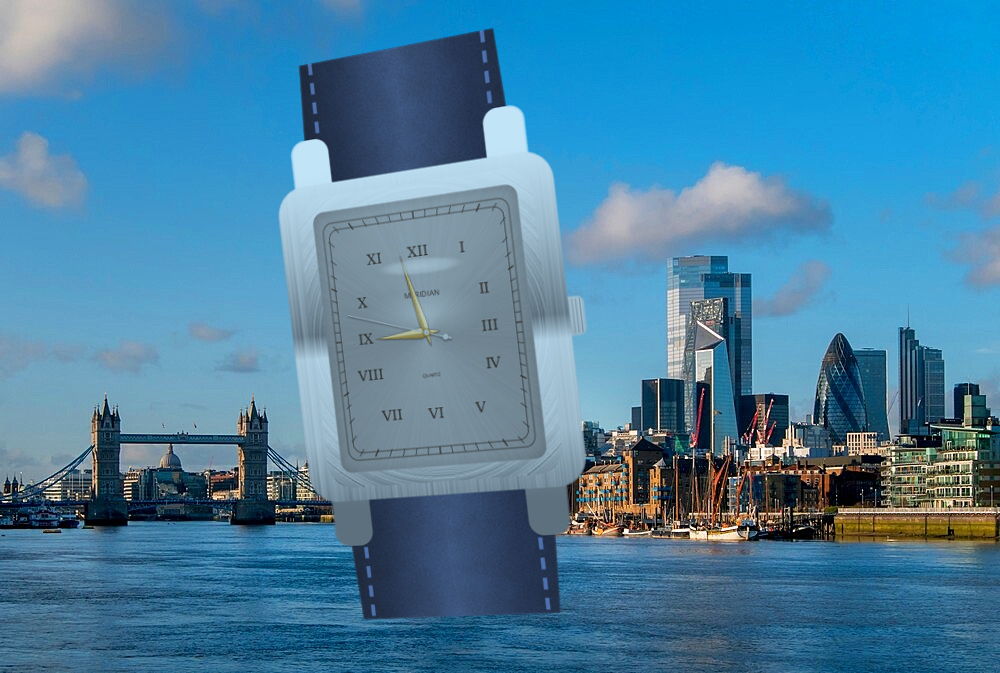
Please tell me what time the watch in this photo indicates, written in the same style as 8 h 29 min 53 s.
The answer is 8 h 57 min 48 s
